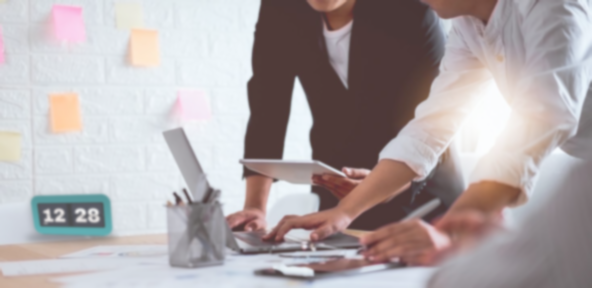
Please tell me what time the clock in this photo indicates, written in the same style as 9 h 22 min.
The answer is 12 h 28 min
